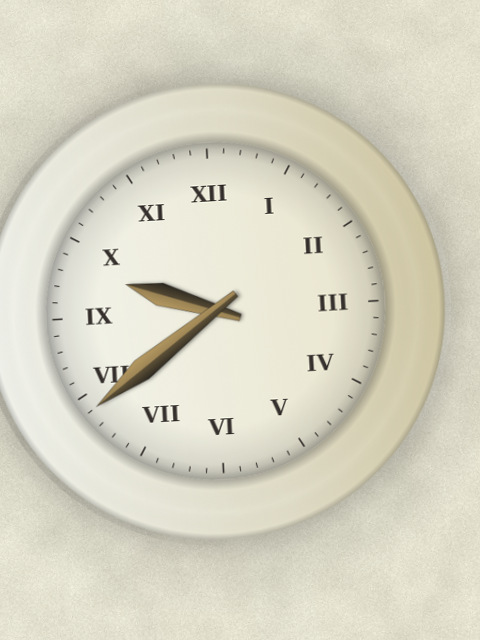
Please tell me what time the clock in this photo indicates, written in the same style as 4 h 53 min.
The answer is 9 h 39 min
